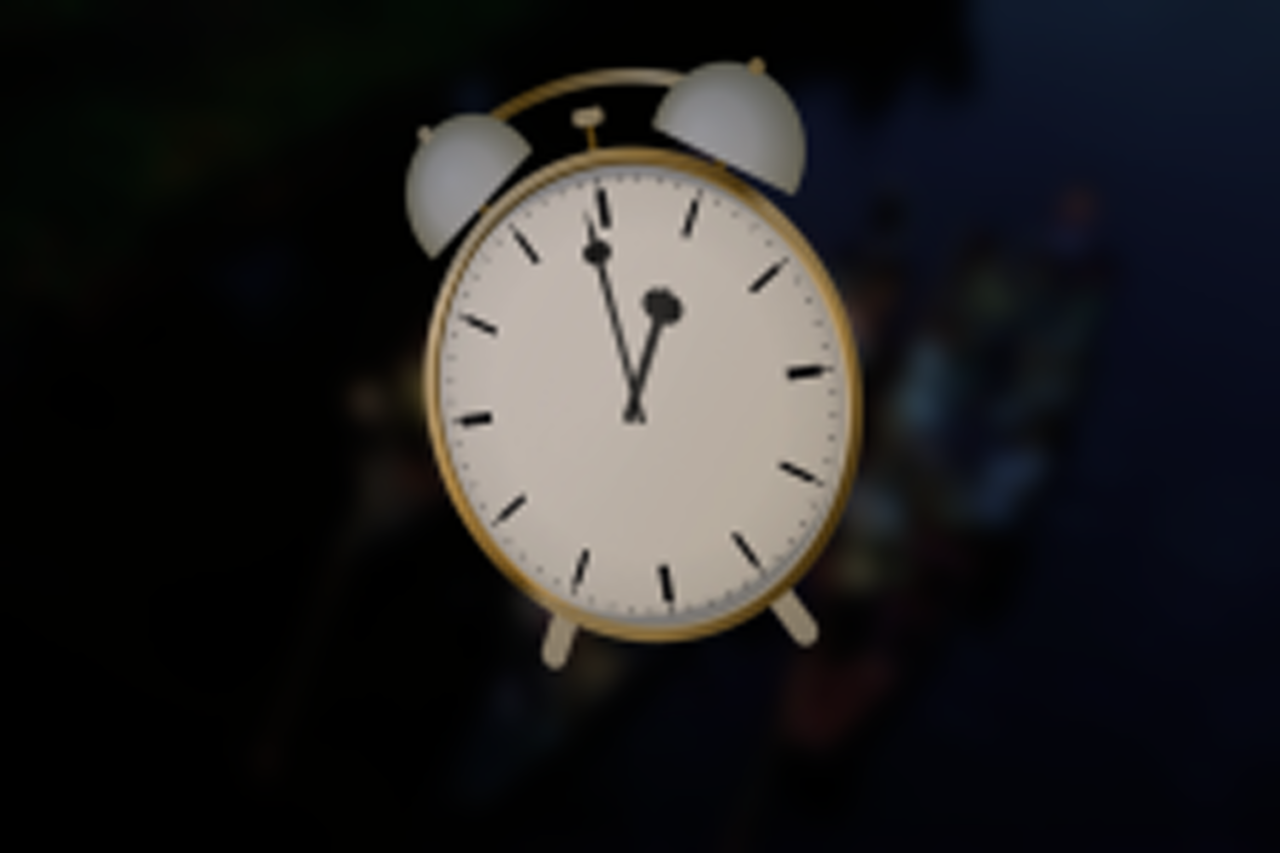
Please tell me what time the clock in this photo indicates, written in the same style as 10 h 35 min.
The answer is 12 h 59 min
